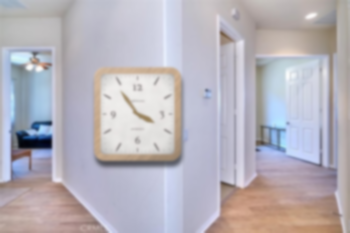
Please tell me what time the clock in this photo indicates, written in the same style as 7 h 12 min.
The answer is 3 h 54 min
